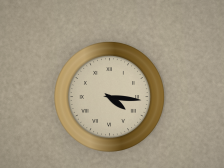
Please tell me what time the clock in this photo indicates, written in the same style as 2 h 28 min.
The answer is 4 h 16 min
